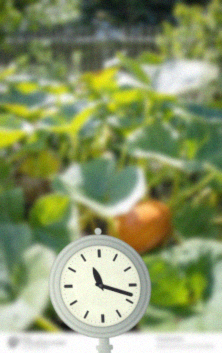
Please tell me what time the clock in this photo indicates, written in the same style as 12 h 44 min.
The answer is 11 h 18 min
